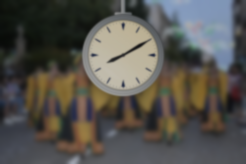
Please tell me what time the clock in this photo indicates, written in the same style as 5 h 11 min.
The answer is 8 h 10 min
